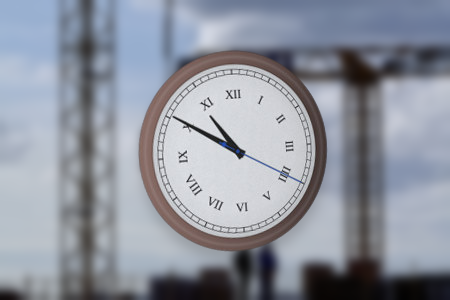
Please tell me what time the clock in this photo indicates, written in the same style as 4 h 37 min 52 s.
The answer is 10 h 50 min 20 s
